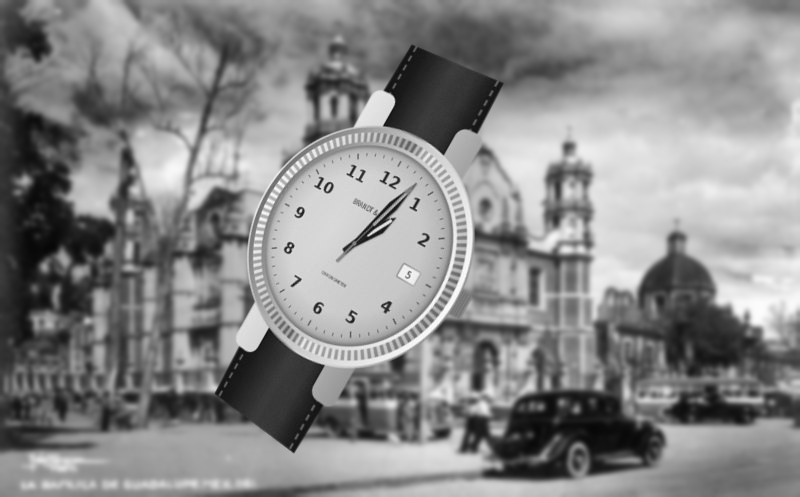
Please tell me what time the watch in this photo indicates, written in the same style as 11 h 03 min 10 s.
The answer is 1 h 03 min 03 s
